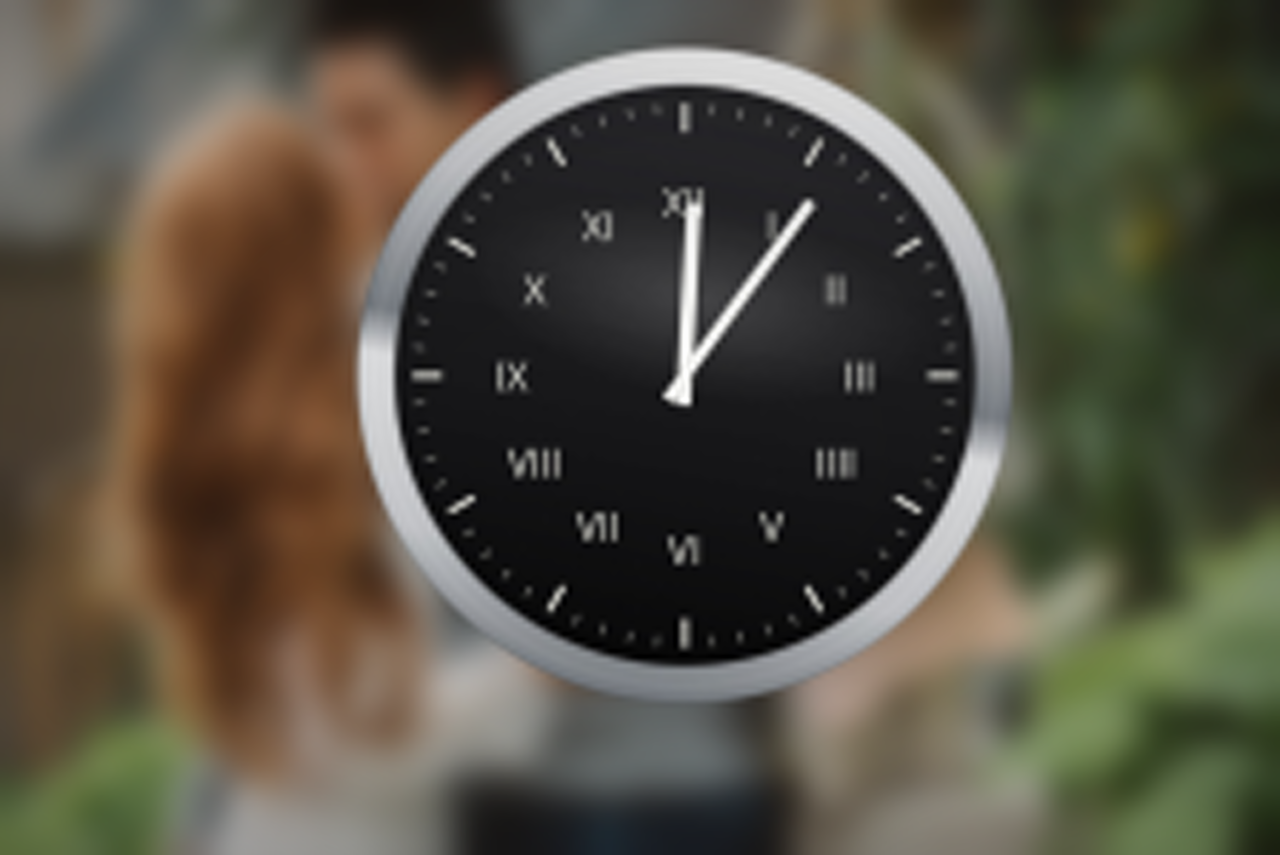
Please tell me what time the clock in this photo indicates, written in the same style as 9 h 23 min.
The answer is 12 h 06 min
